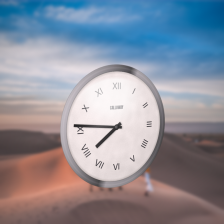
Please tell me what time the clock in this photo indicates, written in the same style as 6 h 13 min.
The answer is 7 h 46 min
